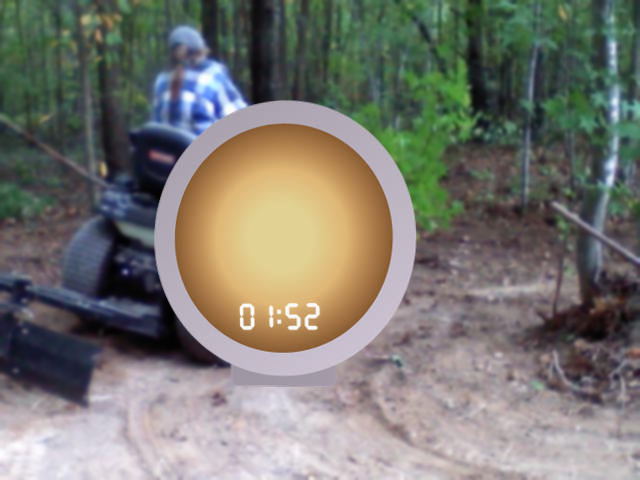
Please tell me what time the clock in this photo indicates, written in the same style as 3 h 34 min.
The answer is 1 h 52 min
